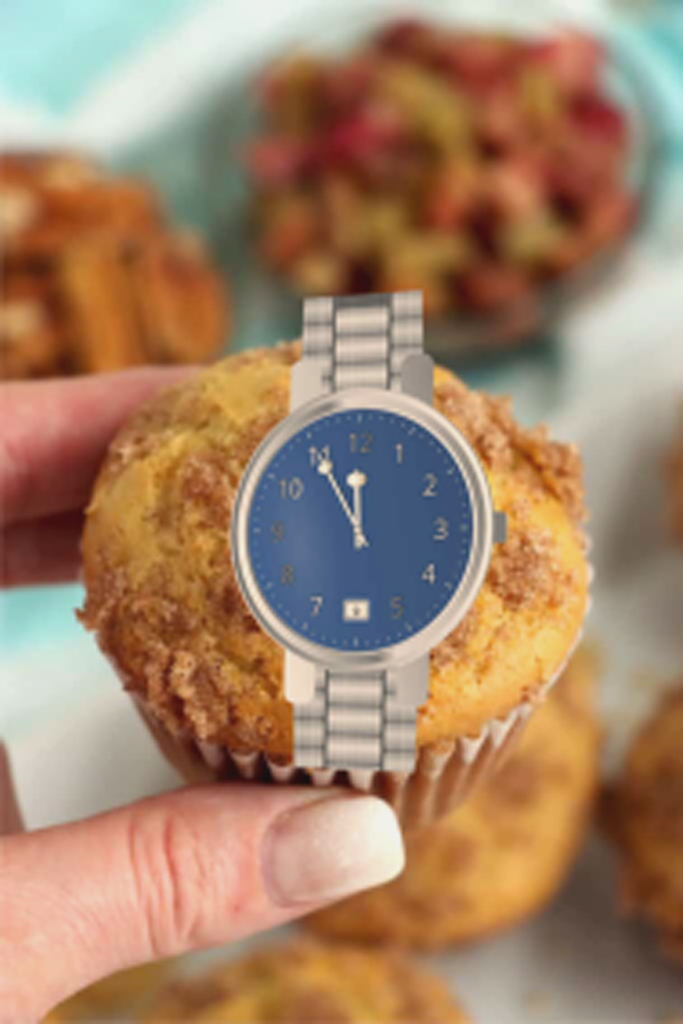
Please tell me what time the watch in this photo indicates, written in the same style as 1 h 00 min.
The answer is 11 h 55 min
